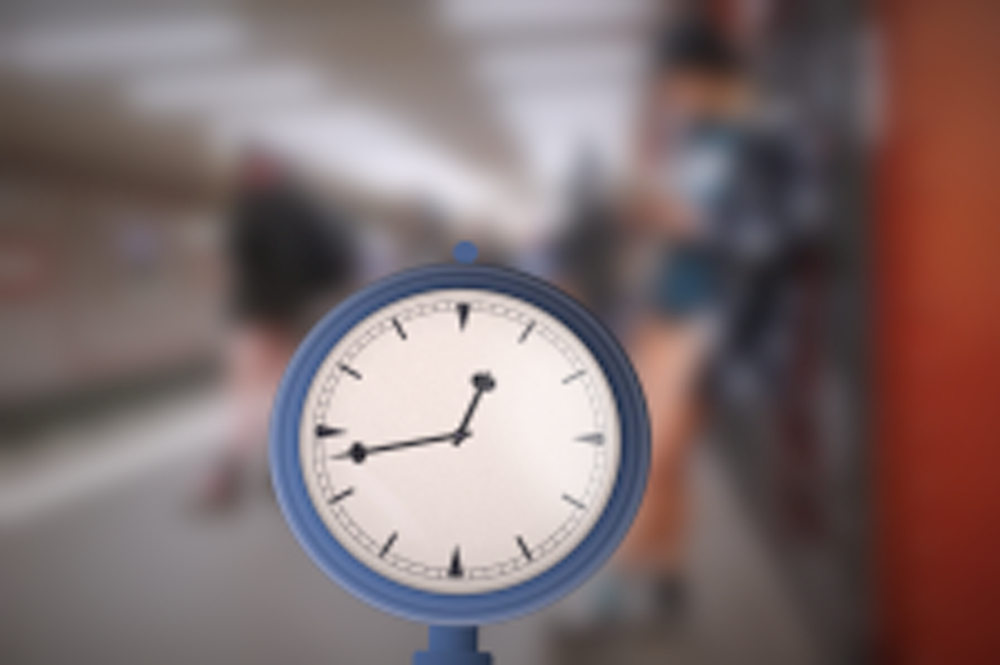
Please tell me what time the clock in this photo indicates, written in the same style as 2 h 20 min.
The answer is 12 h 43 min
